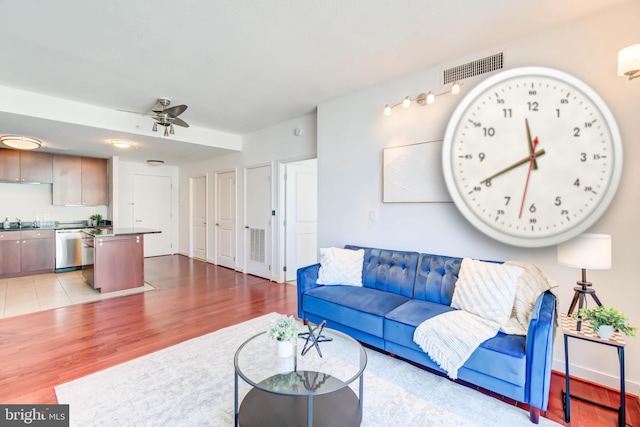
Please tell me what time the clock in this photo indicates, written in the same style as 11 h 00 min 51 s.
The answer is 11 h 40 min 32 s
